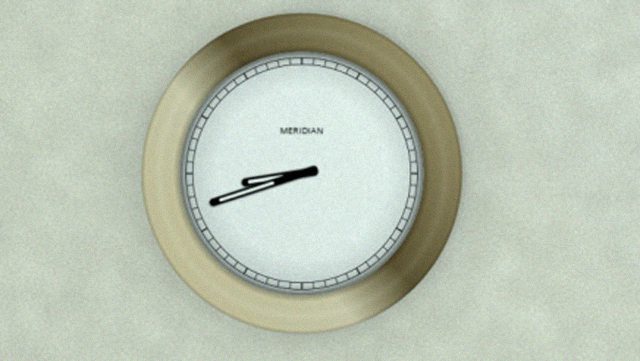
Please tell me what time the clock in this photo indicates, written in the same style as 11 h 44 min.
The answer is 8 h 42 min
